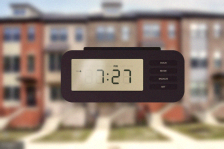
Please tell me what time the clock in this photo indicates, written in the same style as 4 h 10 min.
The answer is 7 h 27 min
